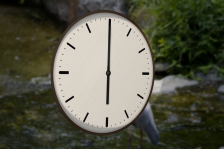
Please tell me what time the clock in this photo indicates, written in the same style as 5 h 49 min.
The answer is 6 h 00 min
